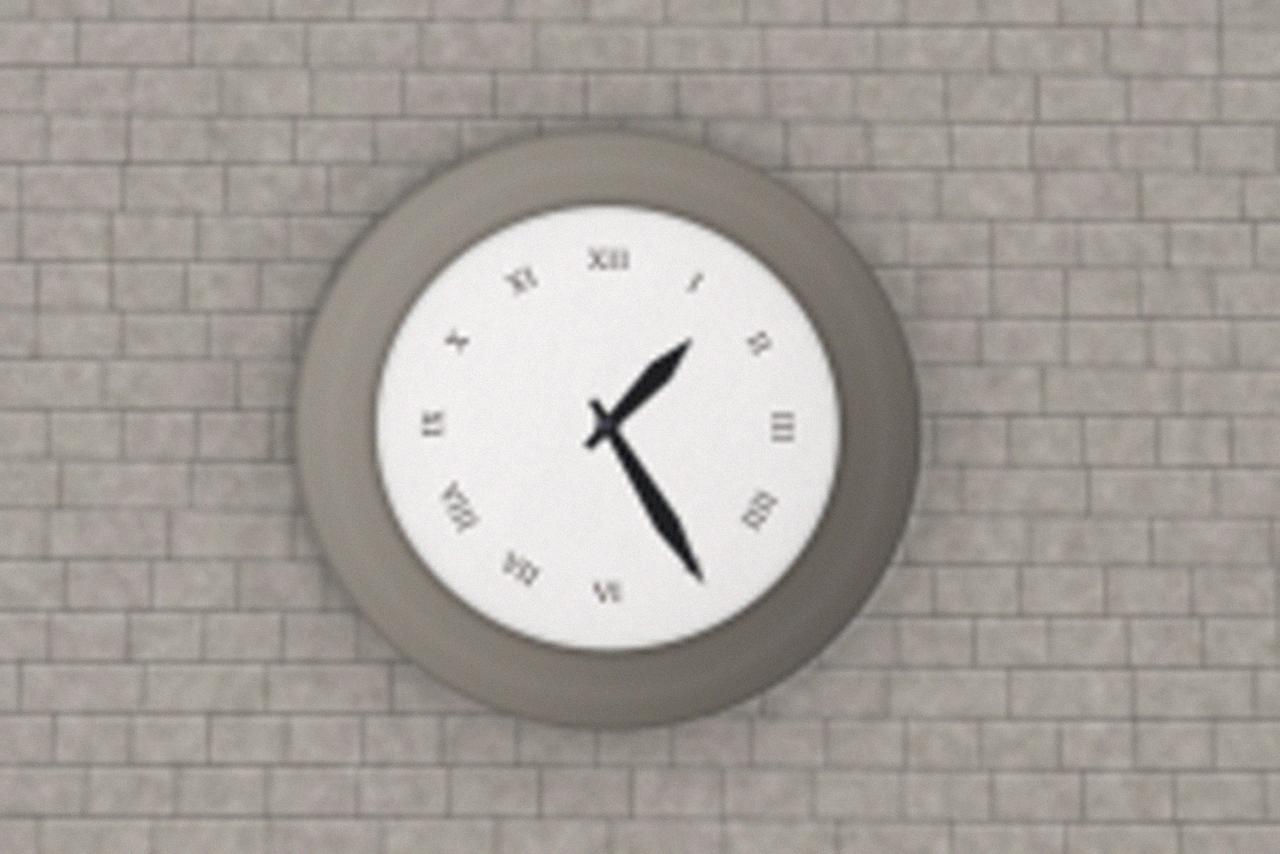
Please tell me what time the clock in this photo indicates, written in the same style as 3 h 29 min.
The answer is 1 h 25 min
